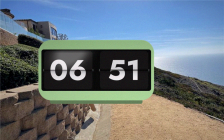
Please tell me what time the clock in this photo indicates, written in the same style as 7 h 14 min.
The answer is 6 h 51 min
